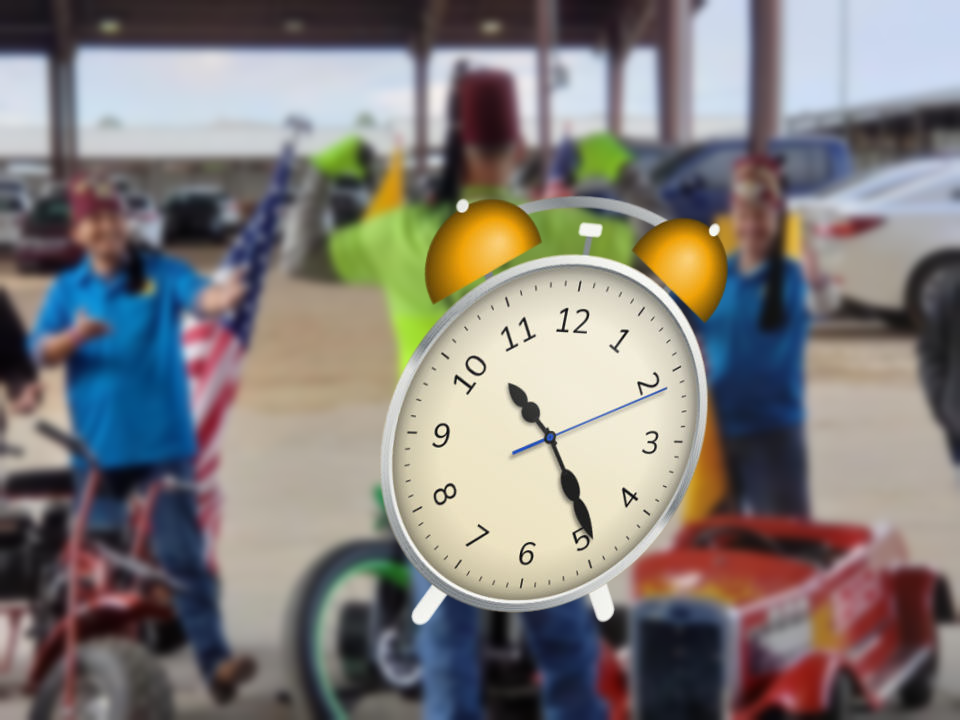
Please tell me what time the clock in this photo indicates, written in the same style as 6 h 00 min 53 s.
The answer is 10 h 24 min 11 s
